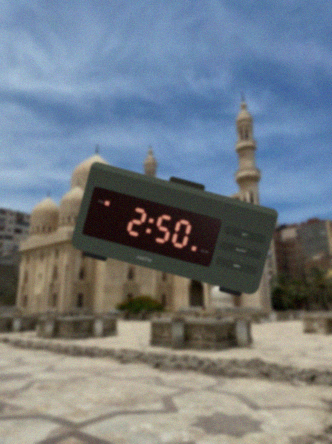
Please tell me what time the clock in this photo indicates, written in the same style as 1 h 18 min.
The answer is 2 h 50 min
